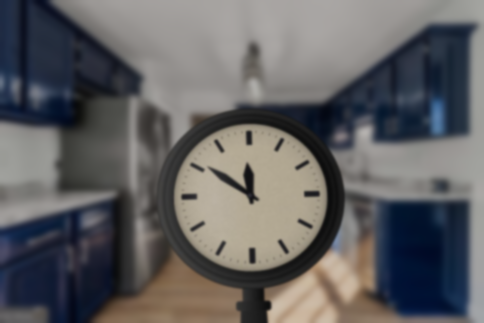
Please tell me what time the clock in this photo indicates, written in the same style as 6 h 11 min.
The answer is 11 h 51 min
